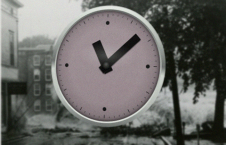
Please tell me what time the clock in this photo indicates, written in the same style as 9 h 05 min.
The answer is 11 h 08 min
